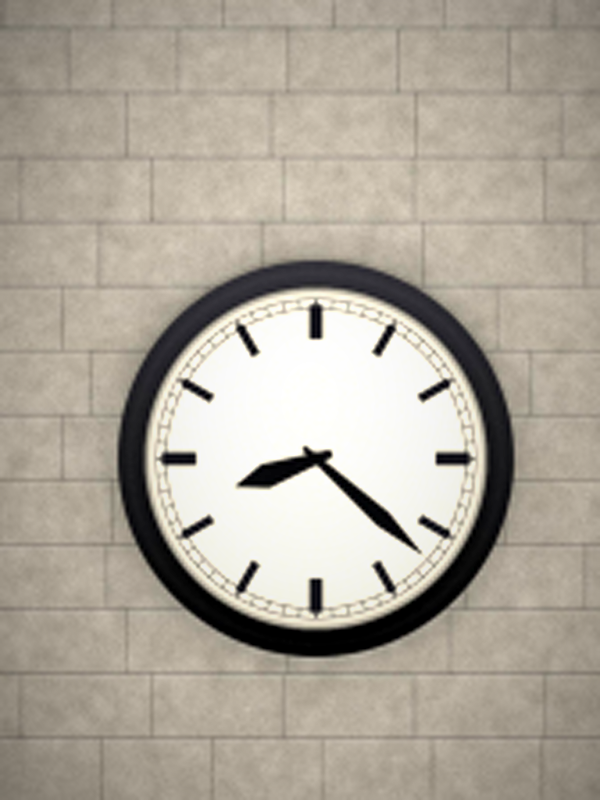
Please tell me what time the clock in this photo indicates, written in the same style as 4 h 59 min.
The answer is 8 h 22 min
